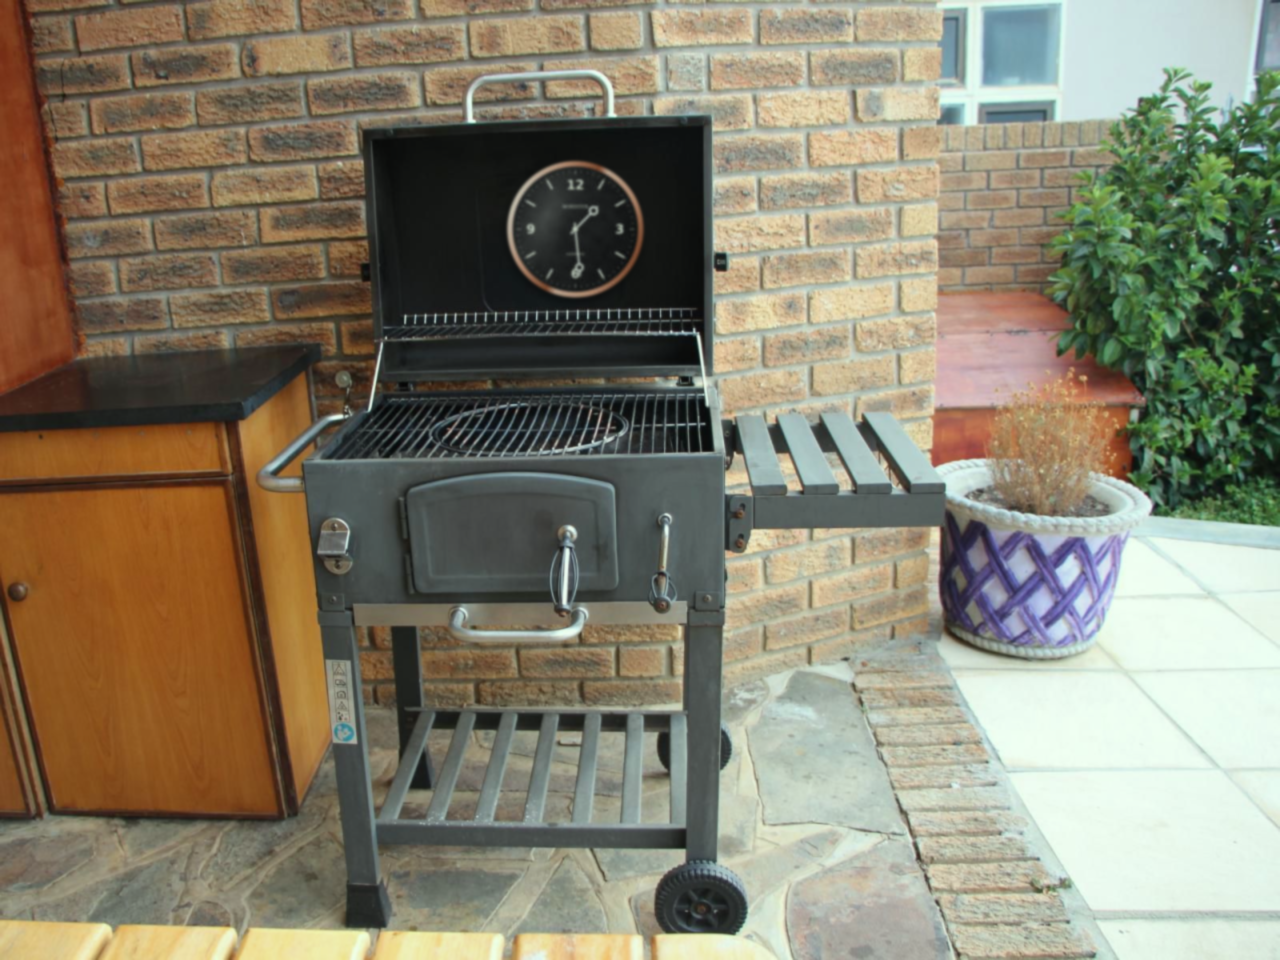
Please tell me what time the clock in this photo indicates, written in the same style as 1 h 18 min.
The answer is 1 h 29 min
